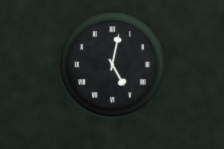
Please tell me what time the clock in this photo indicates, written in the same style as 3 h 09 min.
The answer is 5 h 02 min
